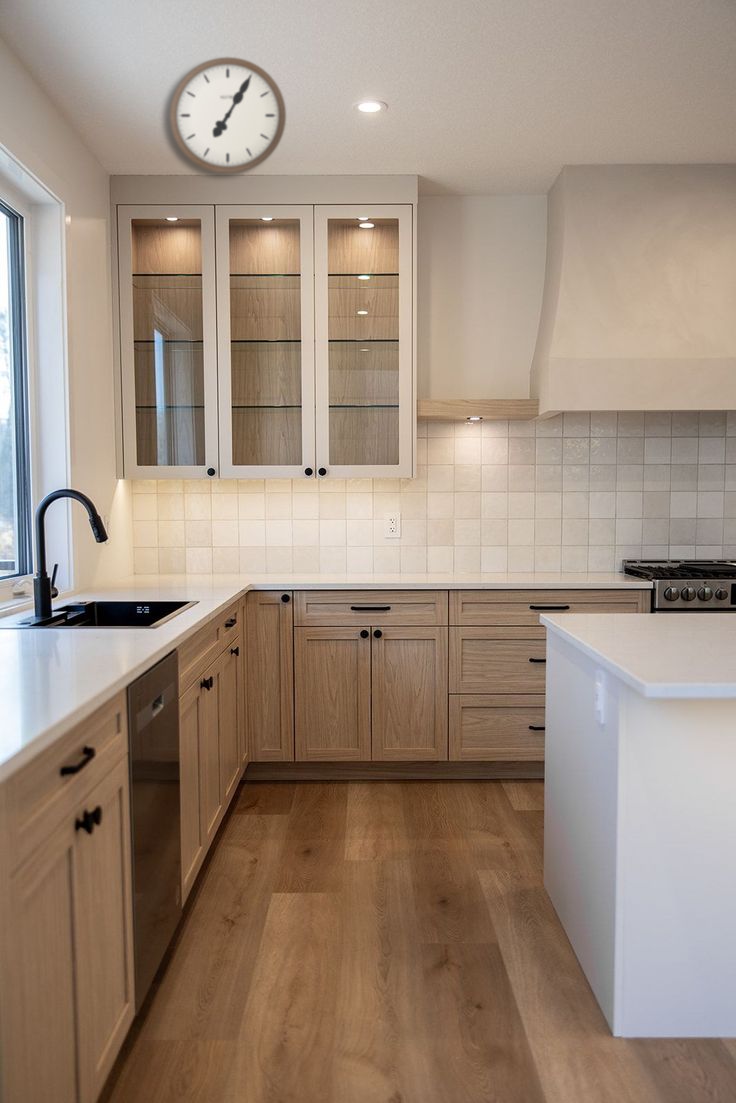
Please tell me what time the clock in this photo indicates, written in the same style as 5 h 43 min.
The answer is 7 h 05 min
